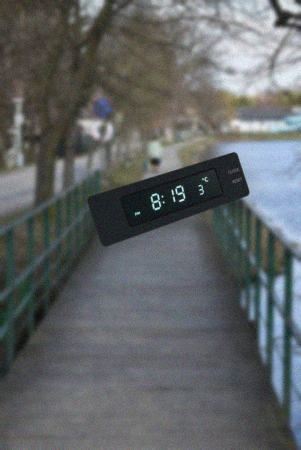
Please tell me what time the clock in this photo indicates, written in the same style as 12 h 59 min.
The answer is 8 h 19 min
